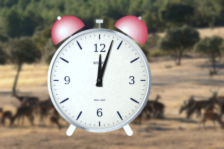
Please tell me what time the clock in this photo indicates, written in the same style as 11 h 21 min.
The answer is 12 h 03 min
